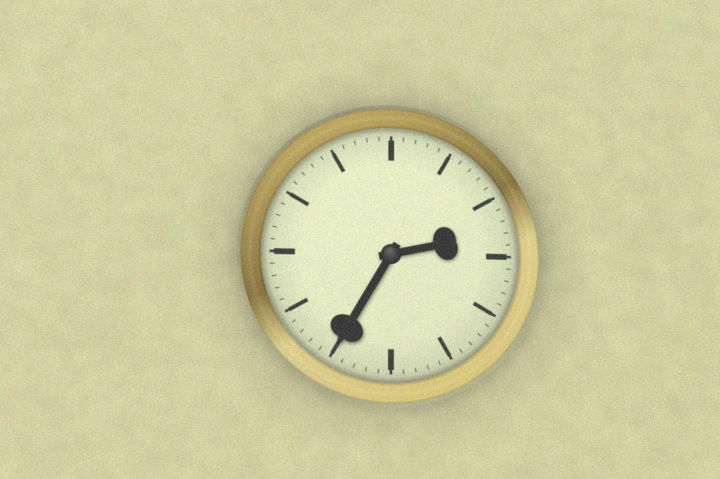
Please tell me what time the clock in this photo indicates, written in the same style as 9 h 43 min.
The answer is 2 h 35 min
